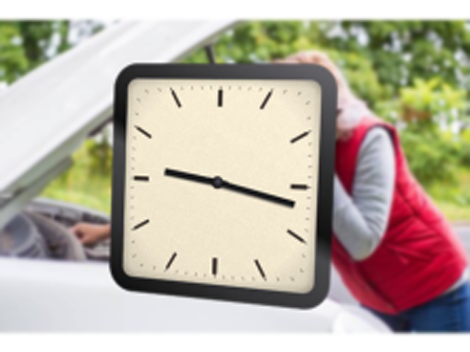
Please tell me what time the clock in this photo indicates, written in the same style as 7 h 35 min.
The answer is 9 h 17 min
